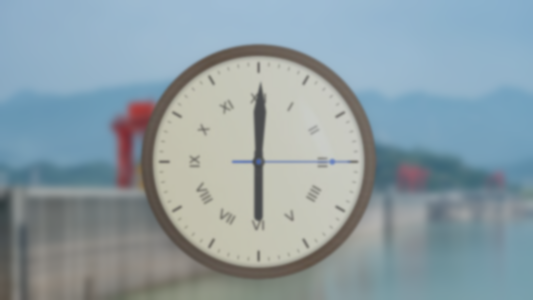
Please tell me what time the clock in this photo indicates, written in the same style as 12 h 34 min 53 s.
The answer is 6 h 00 min 15 s
